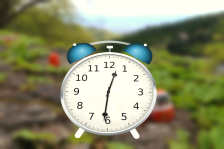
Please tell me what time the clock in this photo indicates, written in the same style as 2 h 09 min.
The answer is 12 h 31 min
